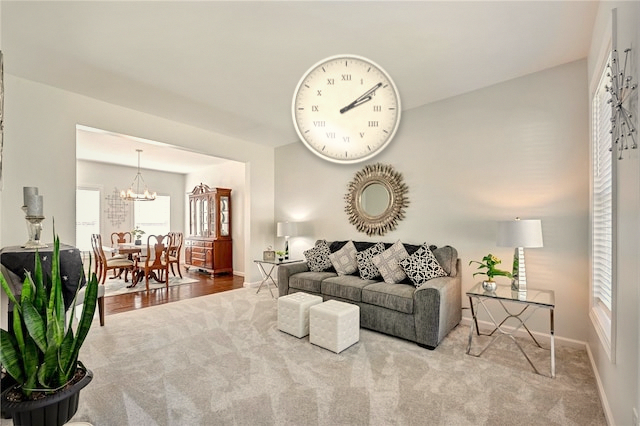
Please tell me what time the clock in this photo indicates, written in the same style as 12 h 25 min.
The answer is 2 h 09 min
